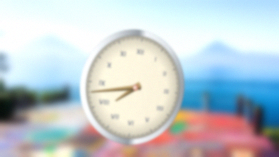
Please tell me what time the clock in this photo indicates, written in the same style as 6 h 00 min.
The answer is 7 h 43 min
